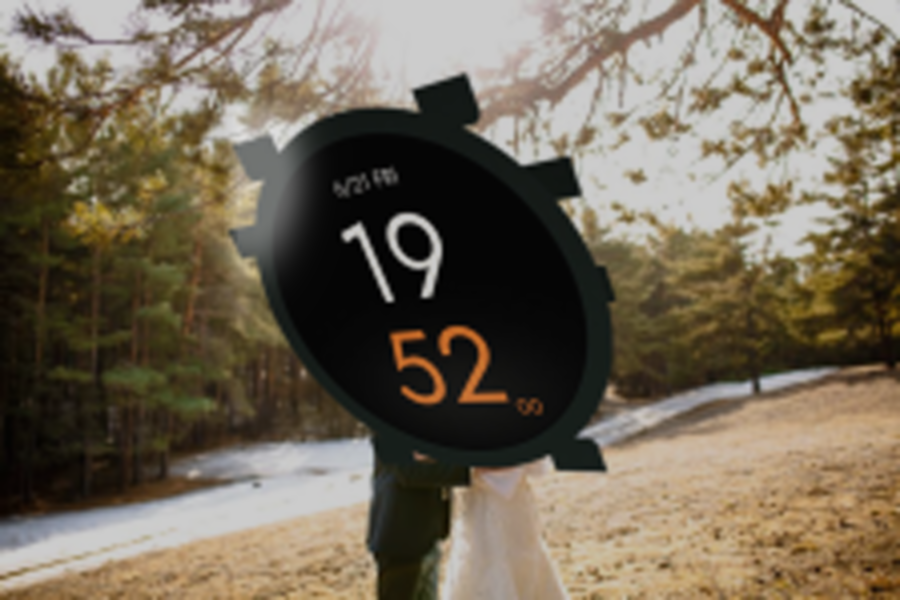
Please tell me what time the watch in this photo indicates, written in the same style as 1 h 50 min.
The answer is 19 h 52 min
